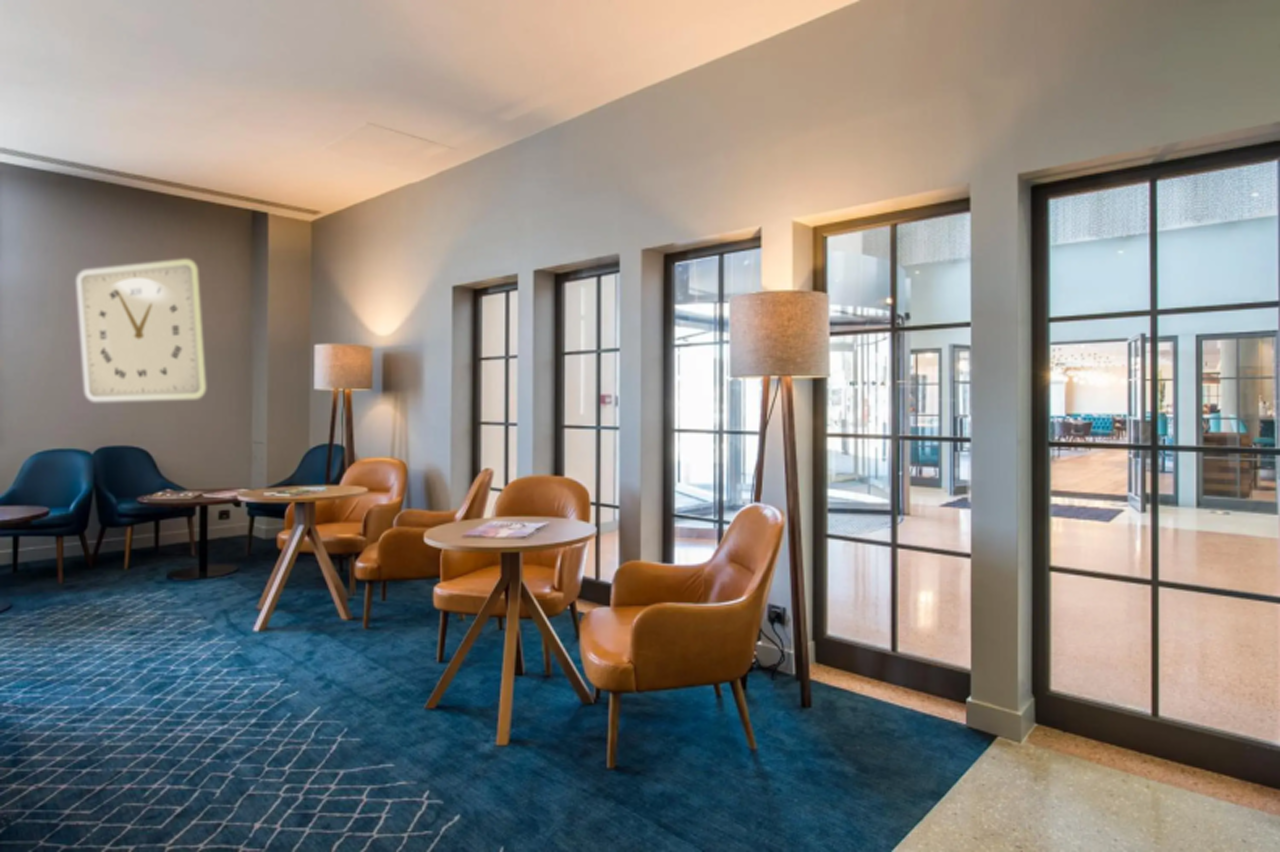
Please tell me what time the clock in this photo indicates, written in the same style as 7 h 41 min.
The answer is 12 h 56 min
